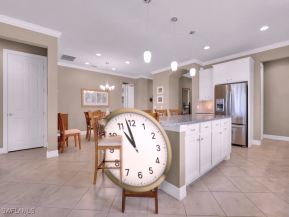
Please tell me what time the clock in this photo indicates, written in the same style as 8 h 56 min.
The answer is 10 h 58 min
